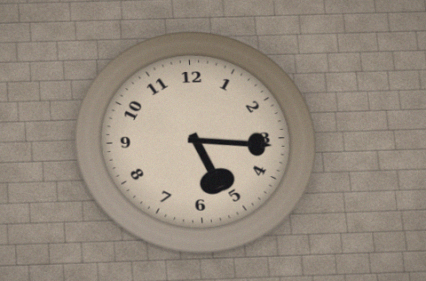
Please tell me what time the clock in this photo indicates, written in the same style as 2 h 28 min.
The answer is 5 h 16 min
